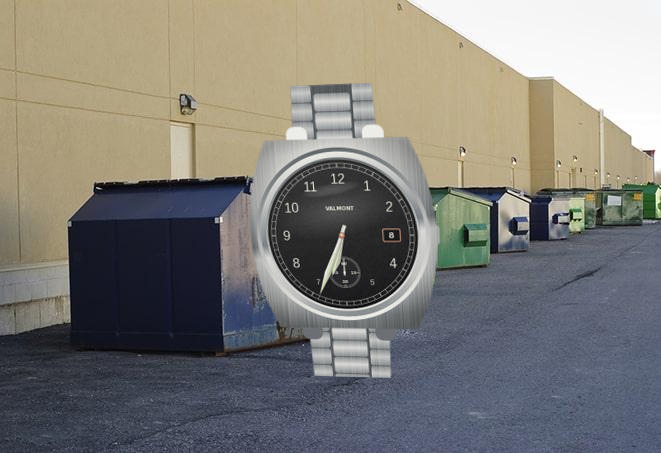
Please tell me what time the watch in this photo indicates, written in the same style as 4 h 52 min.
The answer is 6 h 34 min
